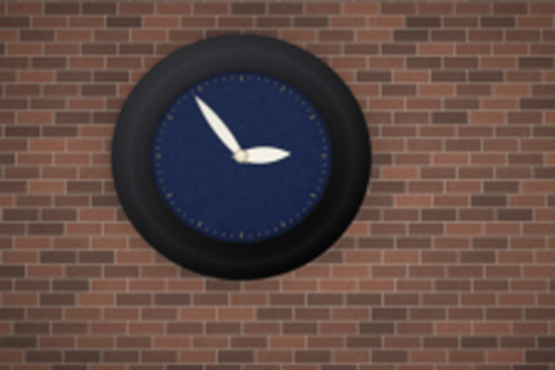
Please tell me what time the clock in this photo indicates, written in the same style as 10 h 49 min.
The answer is 2 h 54 min
